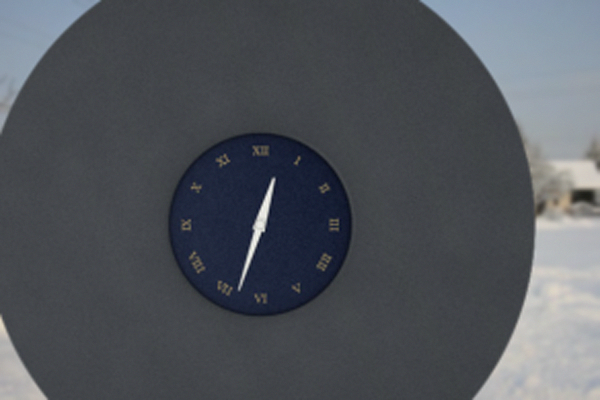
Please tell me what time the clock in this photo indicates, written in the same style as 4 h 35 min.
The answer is 12 h 33 min
